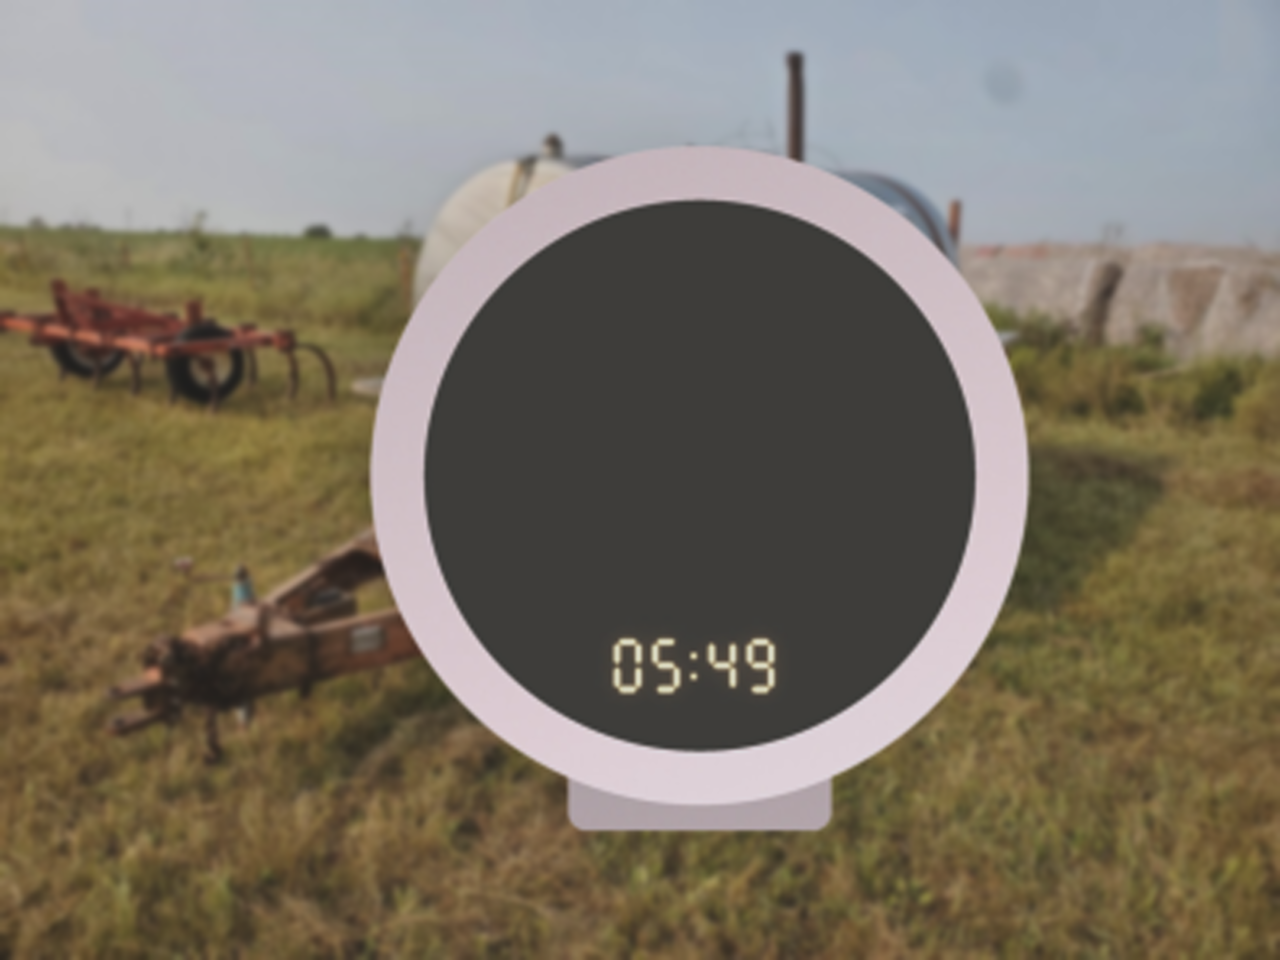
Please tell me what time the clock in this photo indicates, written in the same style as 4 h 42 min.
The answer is 5 h 49 min
